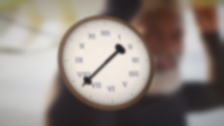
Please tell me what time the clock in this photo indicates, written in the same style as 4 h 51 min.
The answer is 1 h 38 min
